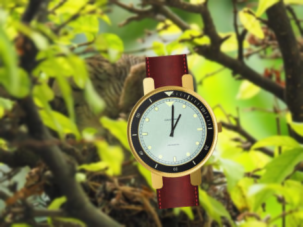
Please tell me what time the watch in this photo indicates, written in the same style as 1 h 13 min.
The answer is 1 h 01 min
